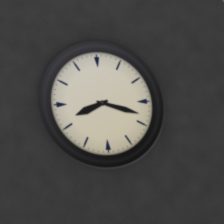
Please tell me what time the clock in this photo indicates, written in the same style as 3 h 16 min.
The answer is 8 h 18 min
